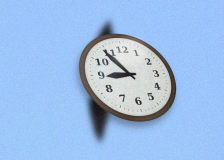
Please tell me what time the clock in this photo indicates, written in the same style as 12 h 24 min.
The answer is 8 h 54 min
